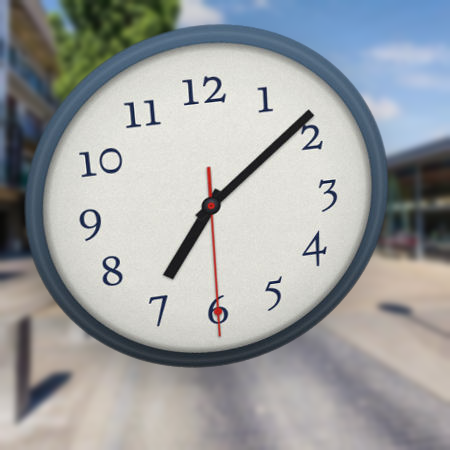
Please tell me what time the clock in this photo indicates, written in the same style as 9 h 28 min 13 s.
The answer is 7 h 08 min 30 s
